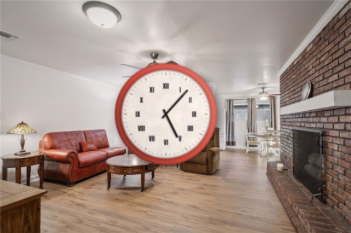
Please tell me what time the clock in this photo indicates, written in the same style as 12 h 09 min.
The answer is 5 h 07 min
